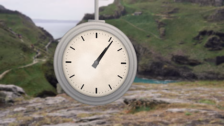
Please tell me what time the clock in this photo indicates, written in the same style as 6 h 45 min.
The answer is 1 h 06 min
